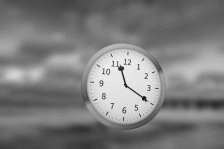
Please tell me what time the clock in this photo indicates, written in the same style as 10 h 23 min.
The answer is 11 h 20 min
